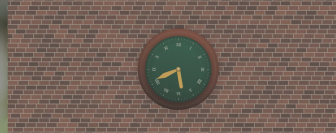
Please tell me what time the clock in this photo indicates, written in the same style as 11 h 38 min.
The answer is 5 h 41 min
